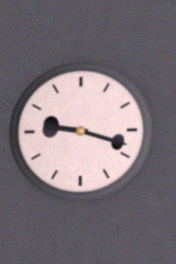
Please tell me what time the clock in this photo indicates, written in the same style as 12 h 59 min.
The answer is 9 h 18 min
